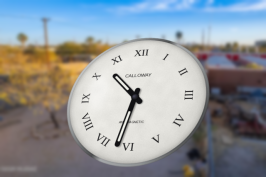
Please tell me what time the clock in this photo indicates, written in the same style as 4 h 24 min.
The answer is 10 h 32 min
